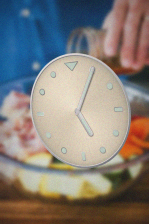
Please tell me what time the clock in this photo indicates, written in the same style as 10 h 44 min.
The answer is 5 h 05 min
